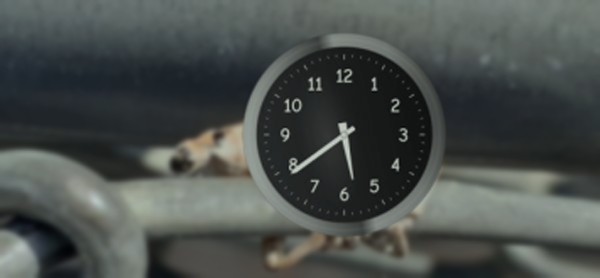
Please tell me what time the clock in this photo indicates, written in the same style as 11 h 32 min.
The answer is 5 h 39 min
